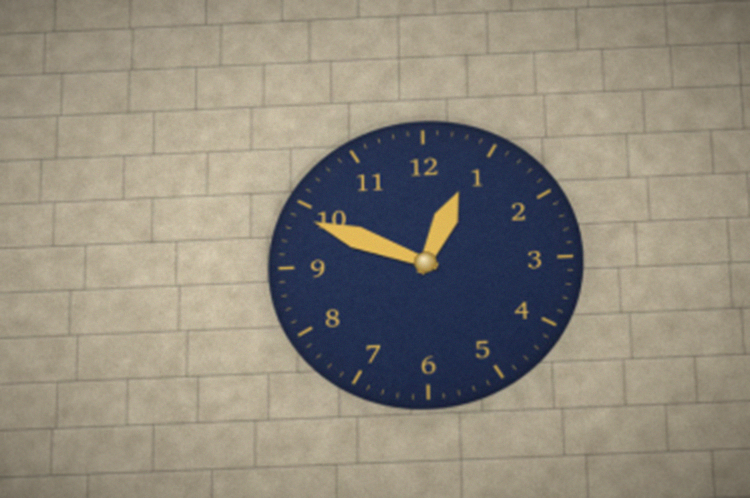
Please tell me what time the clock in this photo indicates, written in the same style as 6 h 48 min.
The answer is 12 h 49 min
